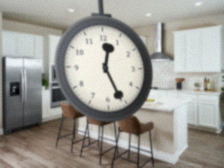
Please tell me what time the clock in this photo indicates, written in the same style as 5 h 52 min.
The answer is 12 h 26 min
